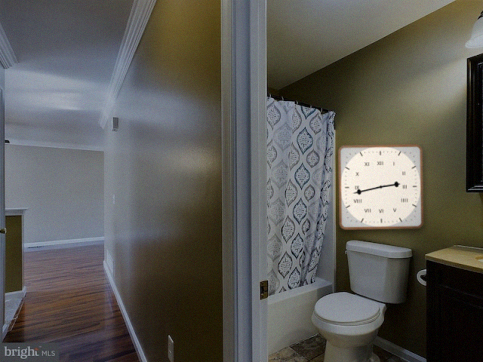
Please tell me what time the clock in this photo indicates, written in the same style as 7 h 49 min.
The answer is 2 h 43 min
